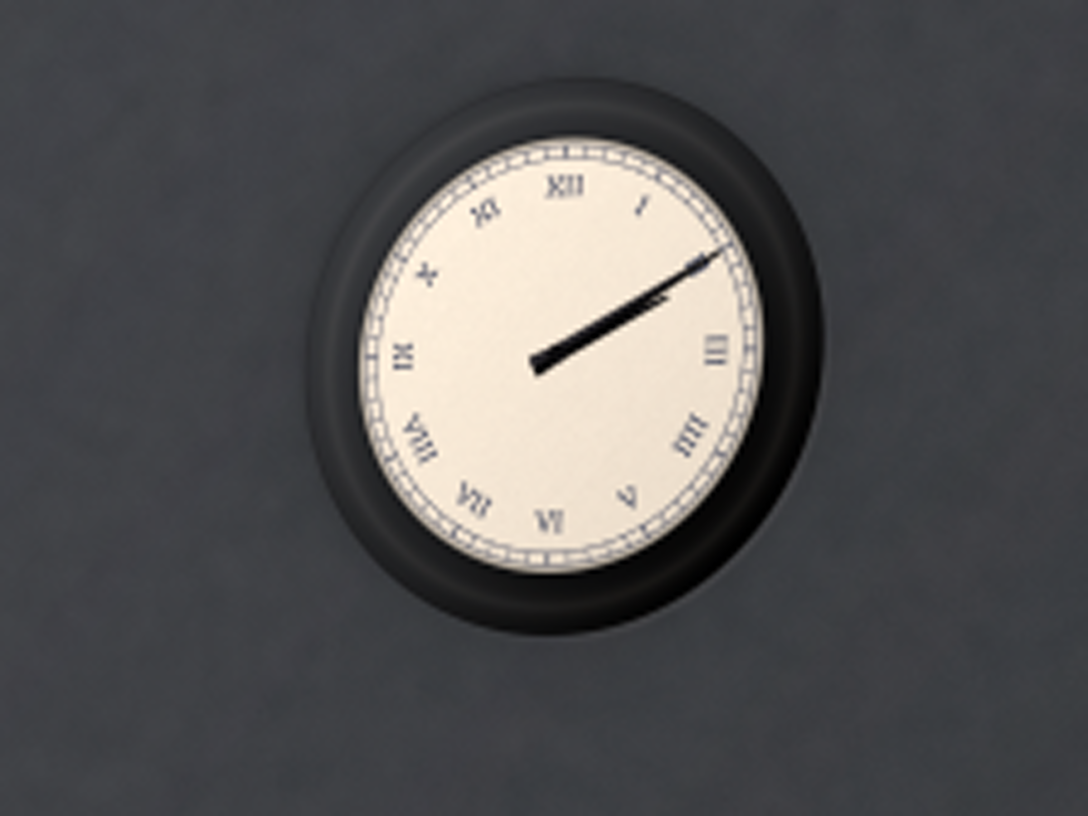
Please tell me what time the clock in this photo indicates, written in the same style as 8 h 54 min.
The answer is 2 h 10 min
